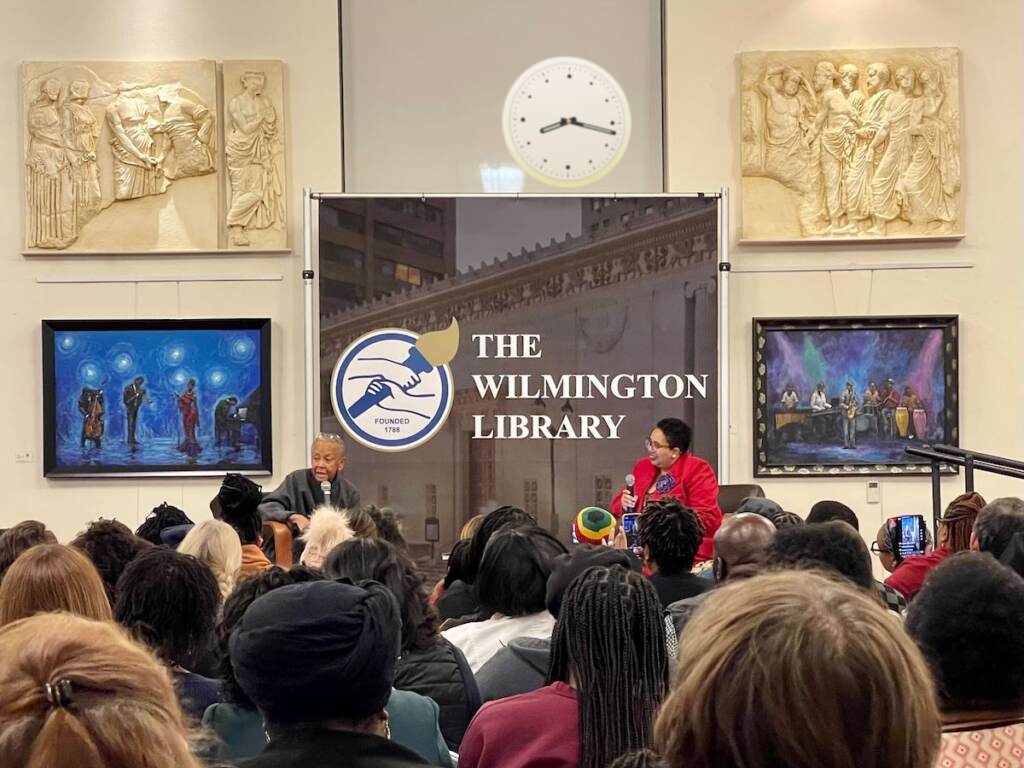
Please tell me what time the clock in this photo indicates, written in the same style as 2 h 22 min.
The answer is 8 h 17 min
